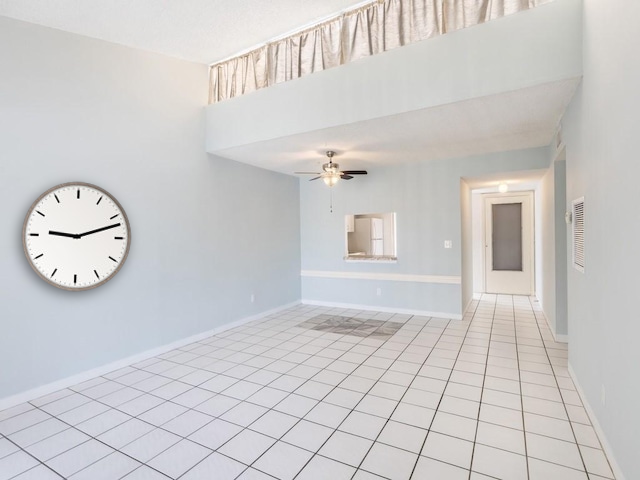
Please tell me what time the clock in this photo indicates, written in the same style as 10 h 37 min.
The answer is 9 h 12 min
